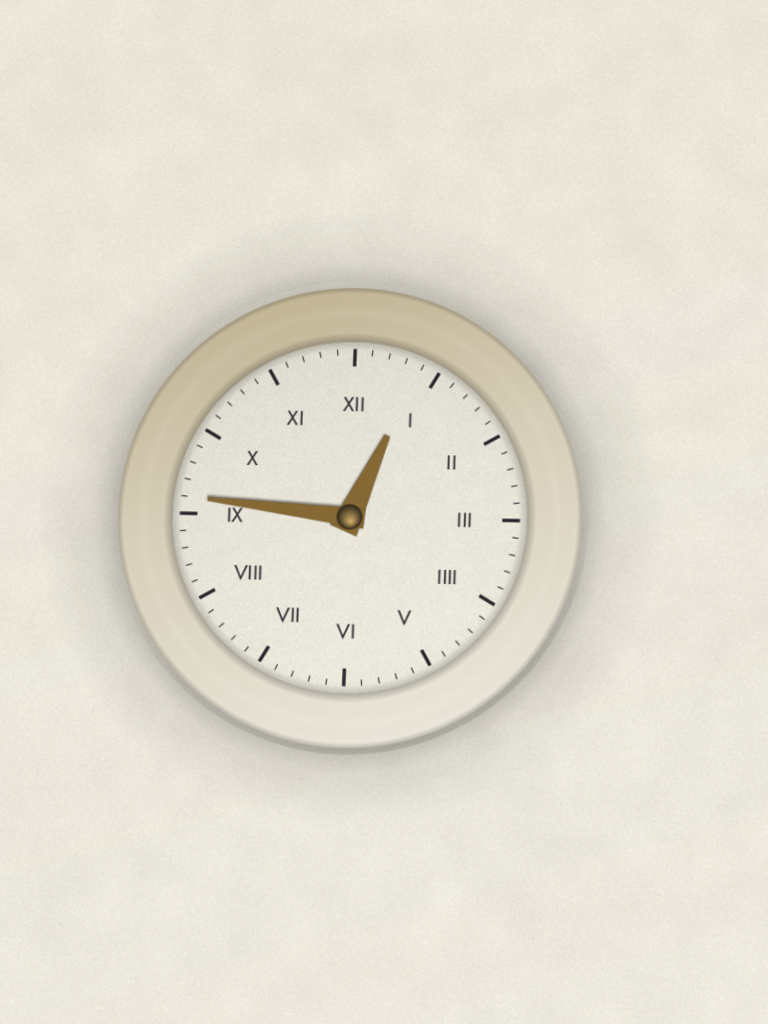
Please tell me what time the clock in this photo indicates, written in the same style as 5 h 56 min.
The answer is 12 h 46 min
